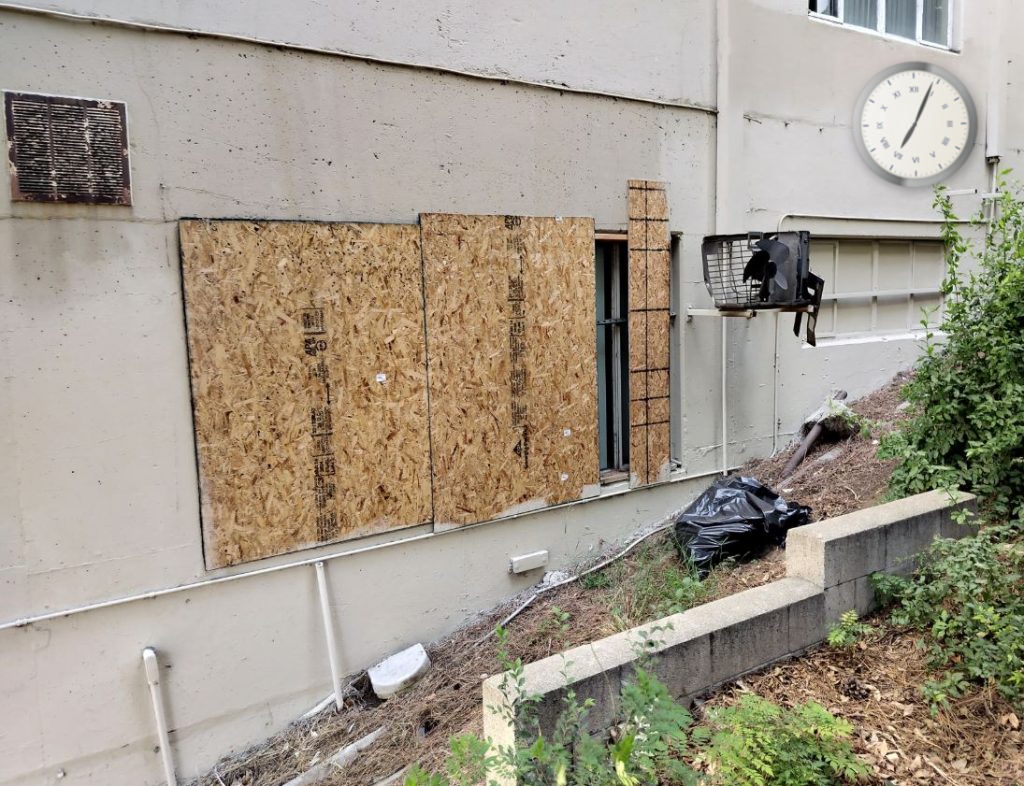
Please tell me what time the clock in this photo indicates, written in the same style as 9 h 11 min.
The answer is 7 h 04 min
